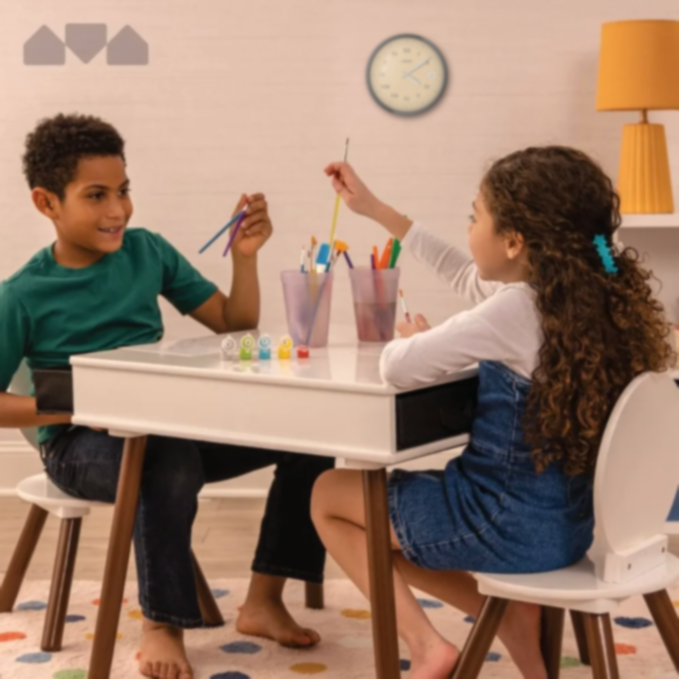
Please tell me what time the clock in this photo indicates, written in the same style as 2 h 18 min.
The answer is 4 h 09 min
